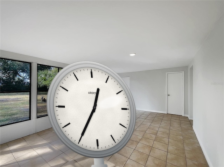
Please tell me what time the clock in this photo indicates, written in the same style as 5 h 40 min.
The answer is 12 h 35 min
